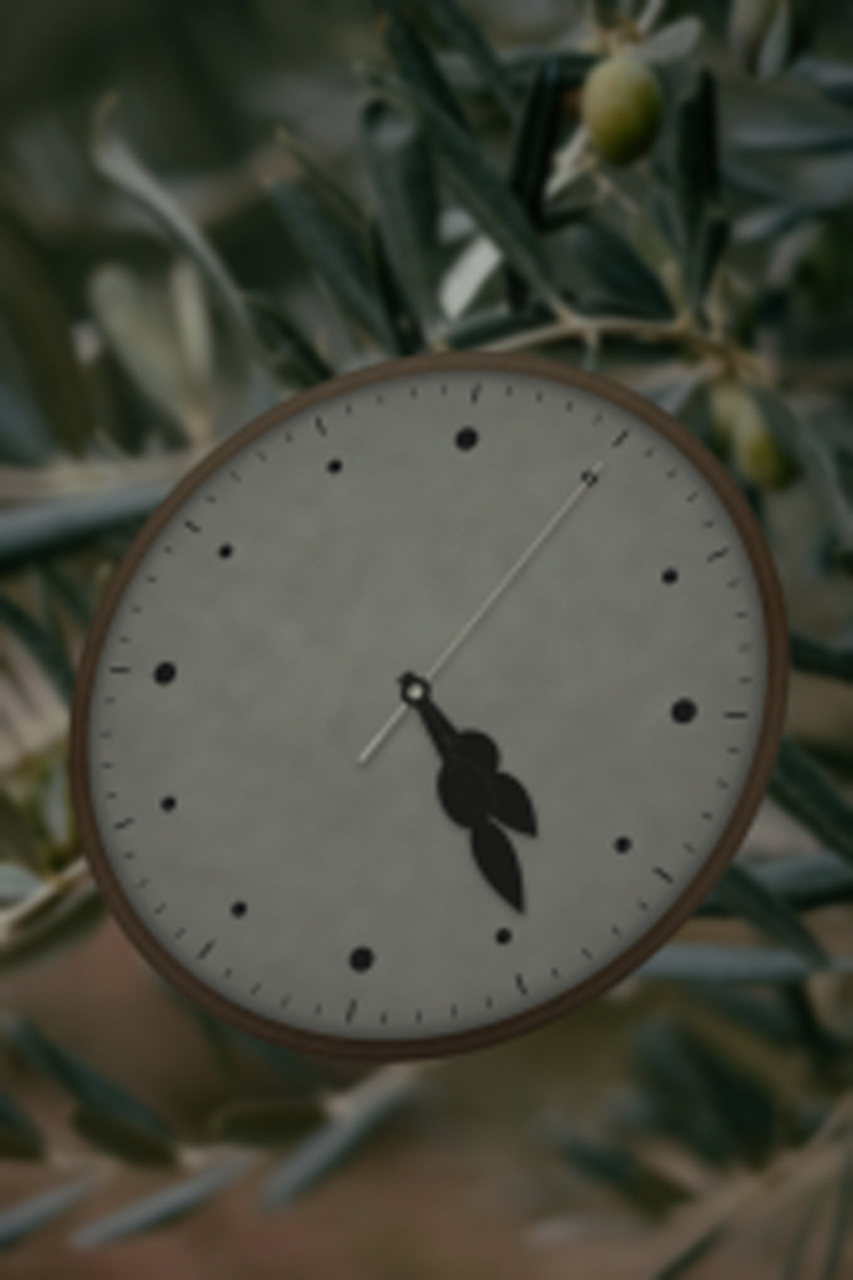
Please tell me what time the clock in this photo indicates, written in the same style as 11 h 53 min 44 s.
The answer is 4 h 24 min 05 s
